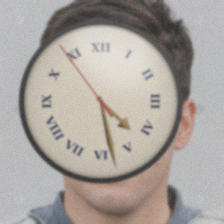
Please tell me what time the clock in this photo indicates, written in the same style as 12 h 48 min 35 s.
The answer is 4 h 27 min 54 s
